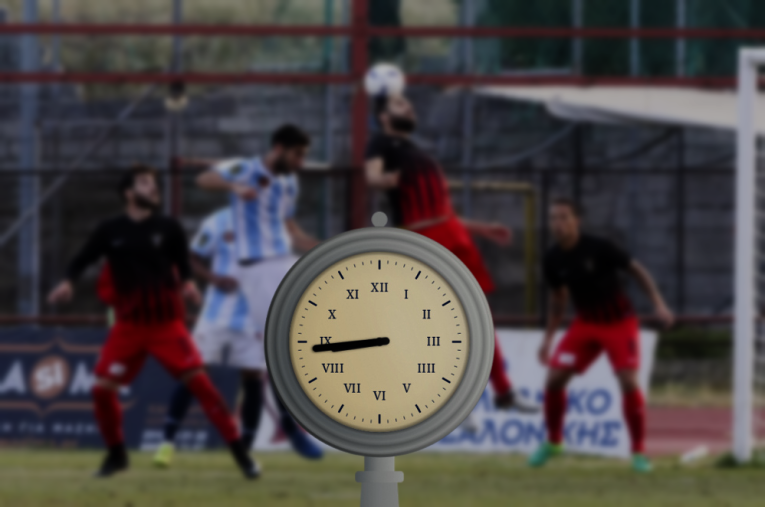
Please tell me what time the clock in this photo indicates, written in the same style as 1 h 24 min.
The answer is 8 h 44 min
